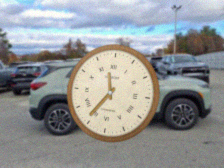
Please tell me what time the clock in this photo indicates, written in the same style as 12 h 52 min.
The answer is 11 h 36 min
